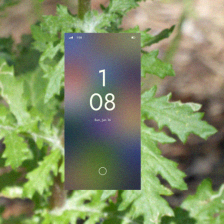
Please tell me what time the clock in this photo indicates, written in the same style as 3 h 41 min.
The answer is 1 h 08 min
